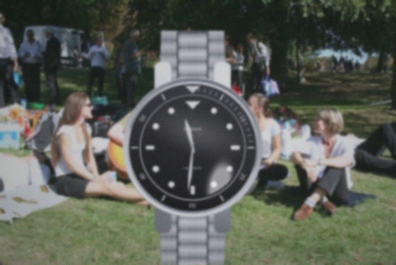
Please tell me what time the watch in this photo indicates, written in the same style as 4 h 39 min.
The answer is 11 h 31 min
